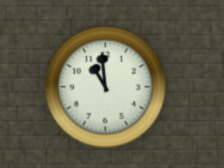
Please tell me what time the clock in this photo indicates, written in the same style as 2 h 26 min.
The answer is 10 h 59 min
